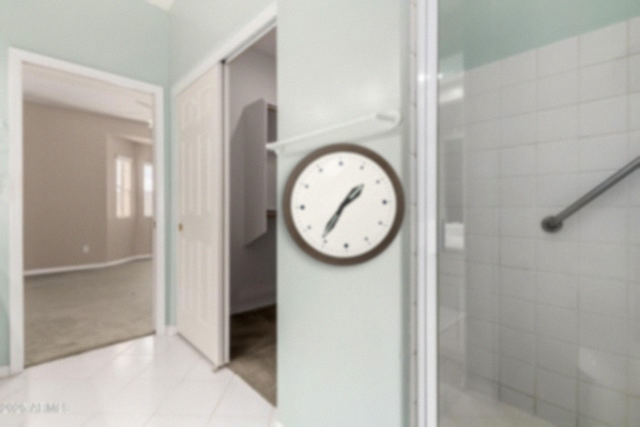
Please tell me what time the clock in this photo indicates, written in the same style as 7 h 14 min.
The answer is 1 h 36 min
